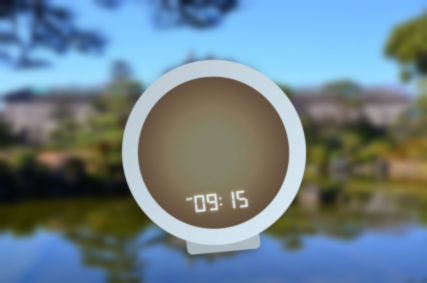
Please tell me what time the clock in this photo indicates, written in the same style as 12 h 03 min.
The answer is 9 h 15 min
